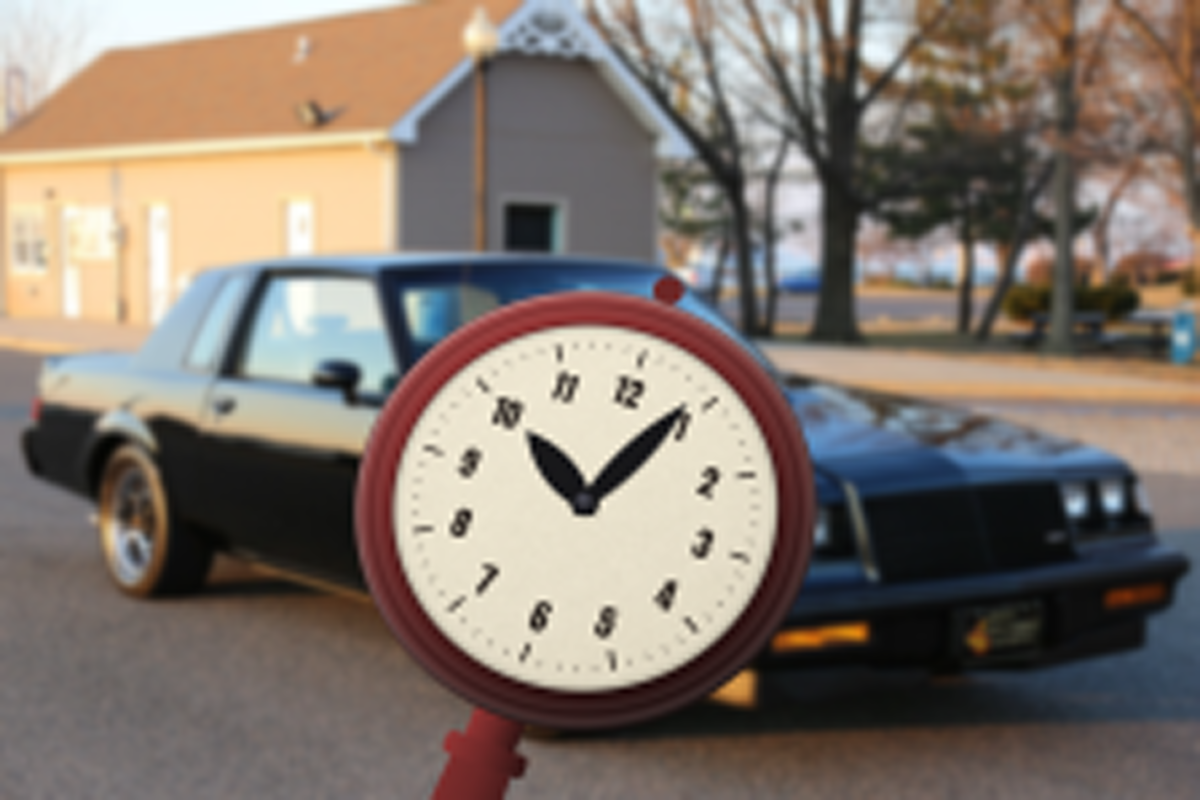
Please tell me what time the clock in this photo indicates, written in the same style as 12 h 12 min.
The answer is 10 h 04 min
